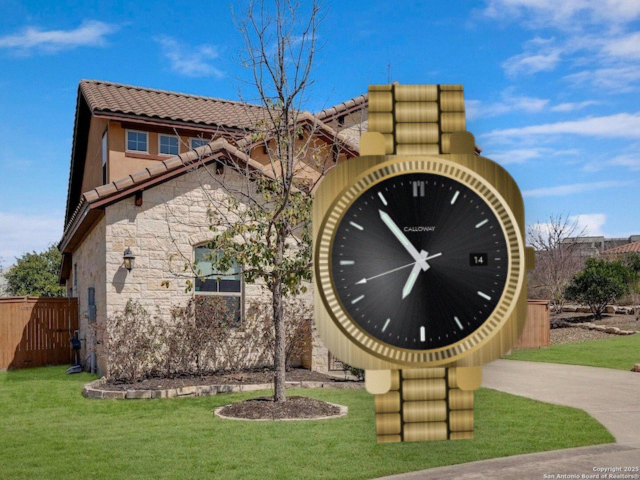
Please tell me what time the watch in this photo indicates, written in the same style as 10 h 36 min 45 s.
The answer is 6 h 53 min 42 s
